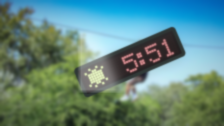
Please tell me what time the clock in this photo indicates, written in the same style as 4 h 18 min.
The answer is 5 h 51 min
